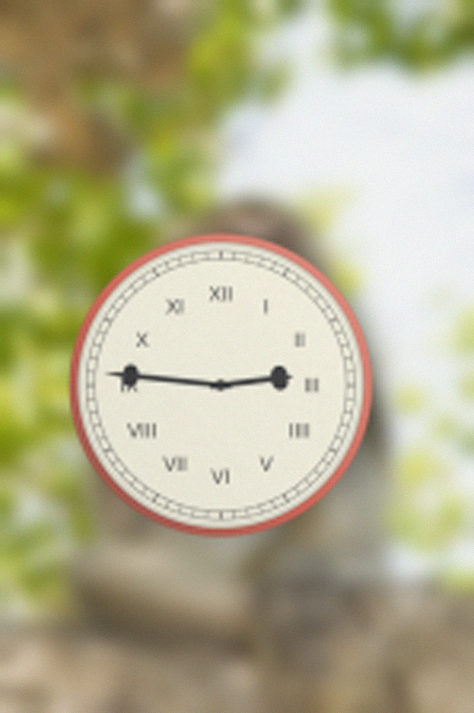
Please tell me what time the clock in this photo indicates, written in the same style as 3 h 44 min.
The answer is 2 h 46 min
